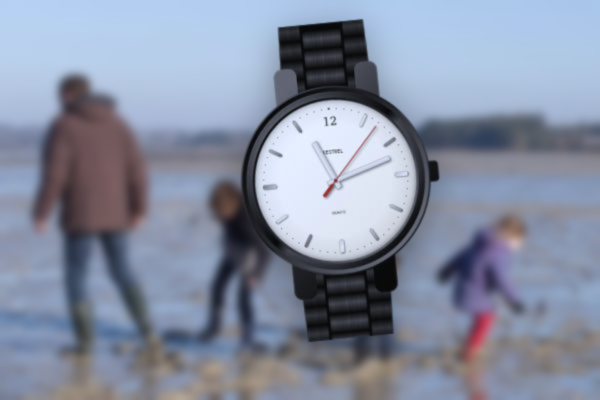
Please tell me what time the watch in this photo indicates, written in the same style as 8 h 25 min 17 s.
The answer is 11 h 12 min 07 s
